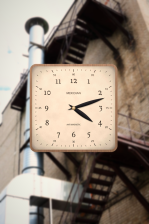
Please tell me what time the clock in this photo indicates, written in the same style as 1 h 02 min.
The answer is 4 h 12 min
